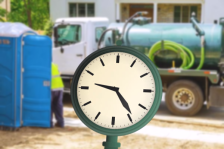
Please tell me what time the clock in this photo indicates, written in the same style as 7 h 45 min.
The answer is 9 h 24 min
